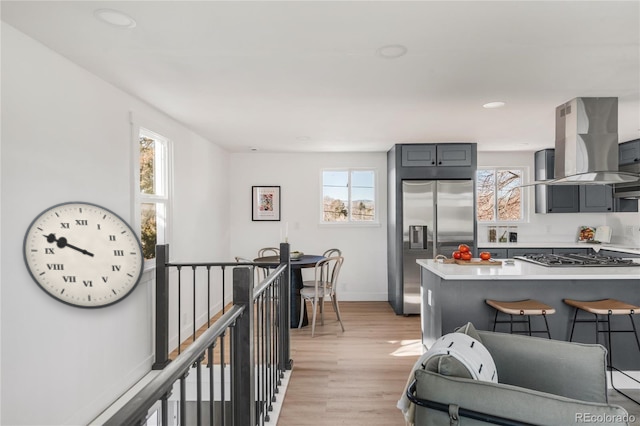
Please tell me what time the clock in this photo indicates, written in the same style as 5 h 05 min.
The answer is 9 h 49 min
